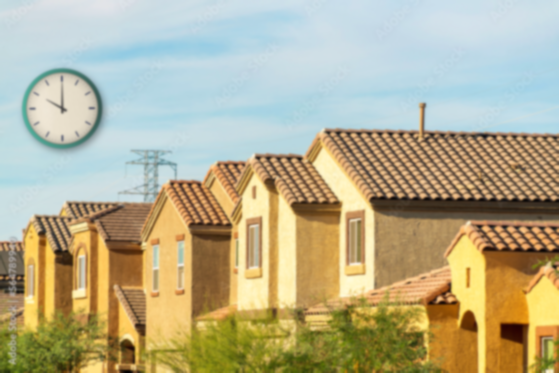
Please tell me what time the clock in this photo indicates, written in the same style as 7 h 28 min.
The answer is 10 h 00 min
